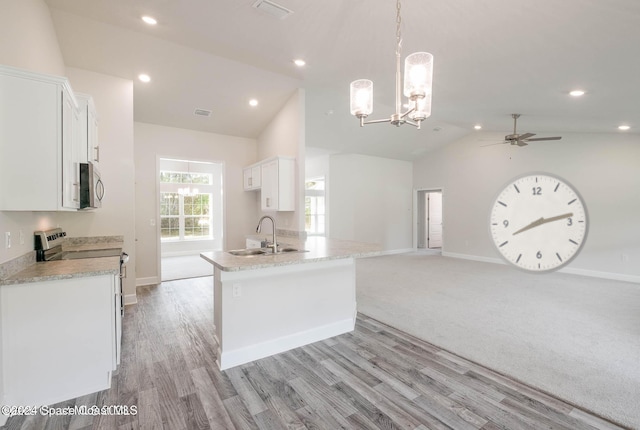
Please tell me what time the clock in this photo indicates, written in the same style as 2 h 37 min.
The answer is 8 h 13 min
